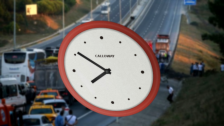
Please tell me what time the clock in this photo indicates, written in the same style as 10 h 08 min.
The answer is 7 h 51 min
